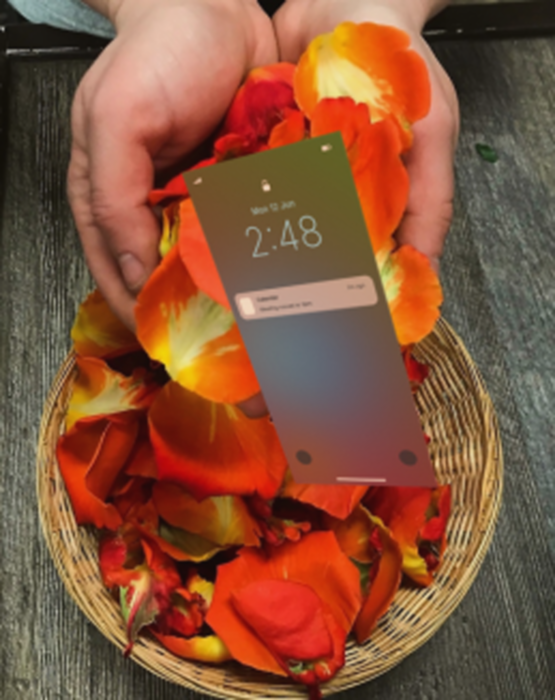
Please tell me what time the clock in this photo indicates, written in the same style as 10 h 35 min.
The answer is 2 h 48 min
